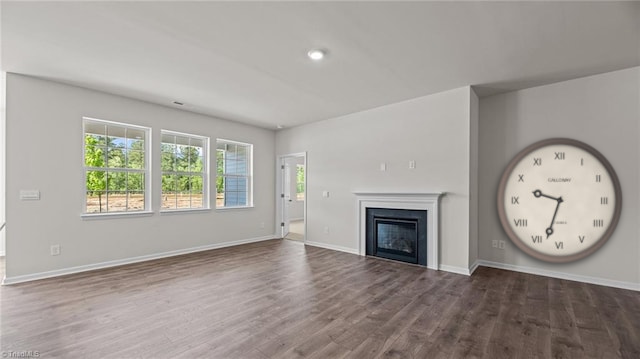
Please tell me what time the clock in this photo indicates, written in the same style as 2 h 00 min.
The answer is 9 h 33 min
